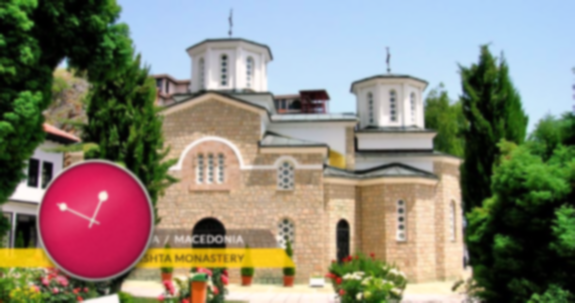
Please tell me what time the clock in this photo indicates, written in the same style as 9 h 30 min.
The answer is 12 h 49 min
